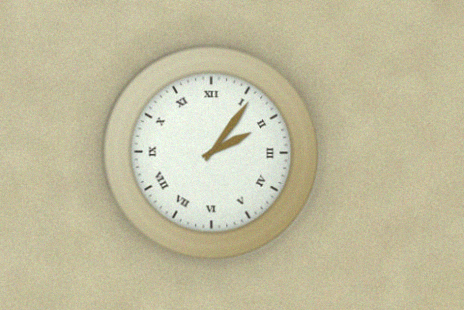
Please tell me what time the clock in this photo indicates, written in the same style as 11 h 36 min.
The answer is 2 h 06 min
